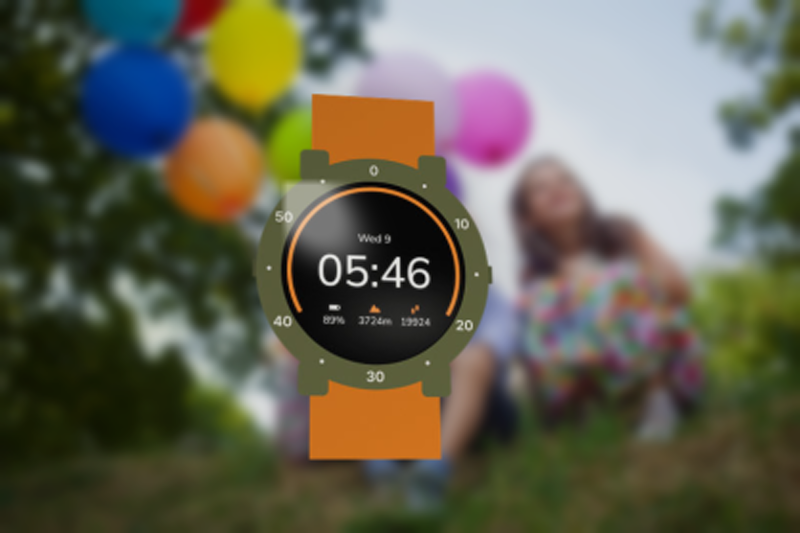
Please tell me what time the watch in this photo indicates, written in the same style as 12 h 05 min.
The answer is 5 h 46 min
